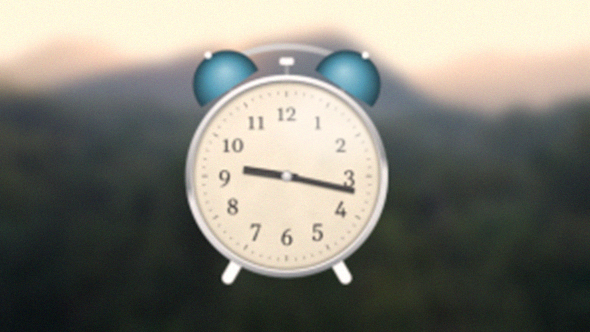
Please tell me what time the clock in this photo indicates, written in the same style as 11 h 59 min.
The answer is 9 h 17 min
